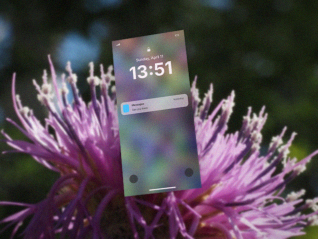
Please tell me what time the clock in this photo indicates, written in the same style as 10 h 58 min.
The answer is 13 h 51 min
